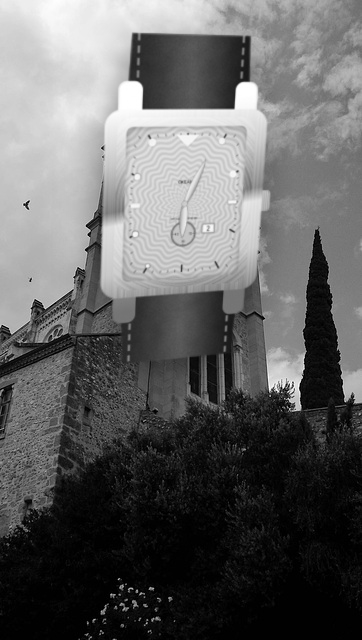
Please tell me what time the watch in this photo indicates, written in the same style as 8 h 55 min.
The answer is 6 h 04 min
